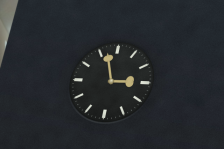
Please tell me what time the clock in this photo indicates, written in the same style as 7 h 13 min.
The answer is 2 h 57 min
